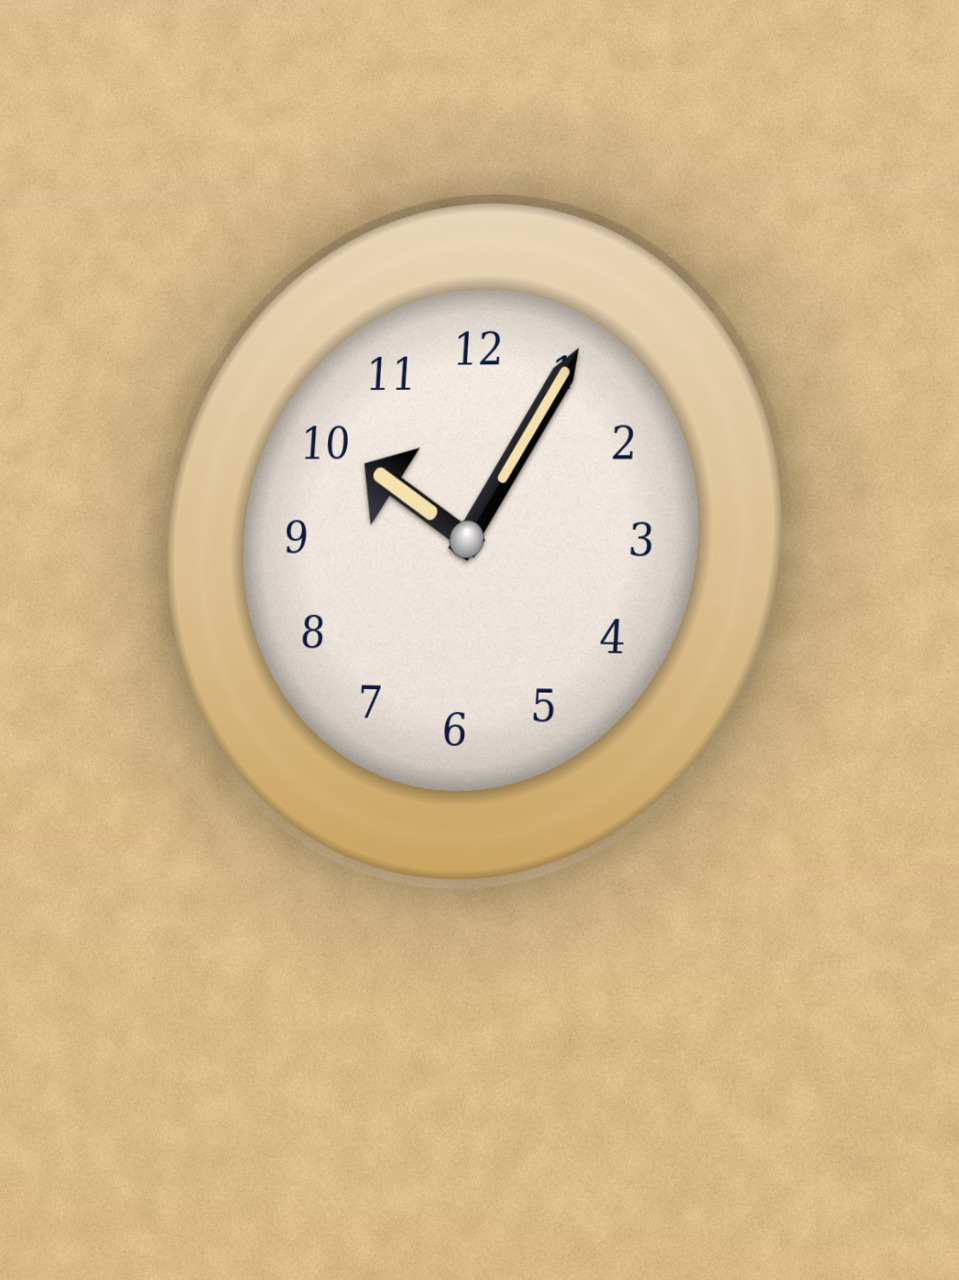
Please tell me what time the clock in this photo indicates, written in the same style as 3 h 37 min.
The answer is 10 h 05 min
